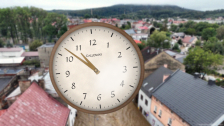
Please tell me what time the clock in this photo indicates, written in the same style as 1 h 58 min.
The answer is 10 h 52 min
